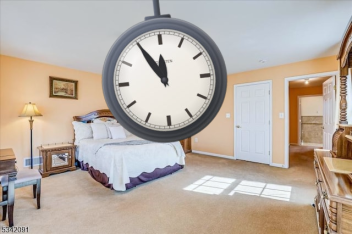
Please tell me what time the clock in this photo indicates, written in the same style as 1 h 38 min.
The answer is 11 h 55 min
